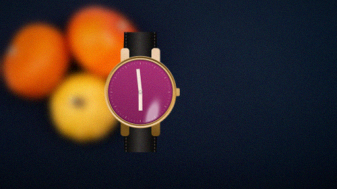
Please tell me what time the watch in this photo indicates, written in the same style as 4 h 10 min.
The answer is 5 h 59 min
